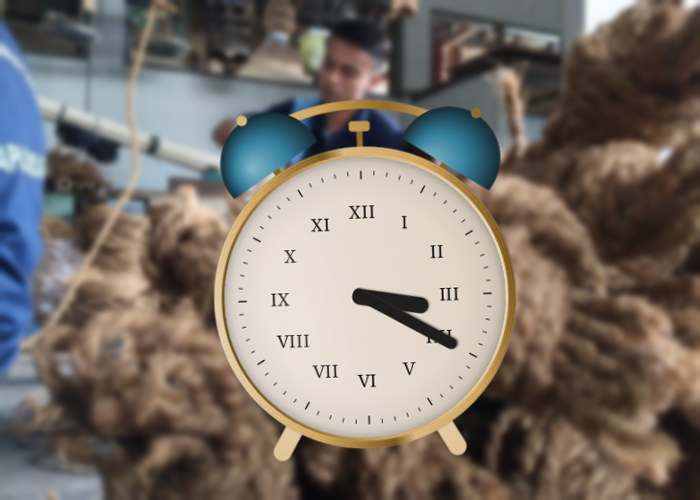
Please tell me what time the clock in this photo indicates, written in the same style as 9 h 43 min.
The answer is 3 h 20 min
